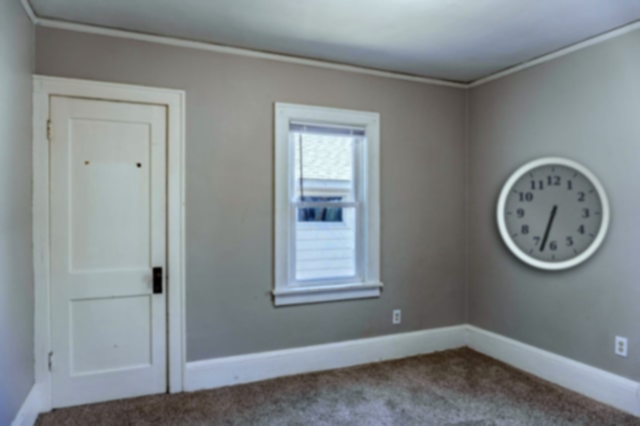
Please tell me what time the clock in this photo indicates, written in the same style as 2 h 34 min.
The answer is 6 h 33 min
